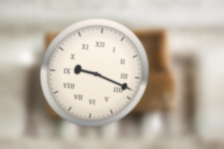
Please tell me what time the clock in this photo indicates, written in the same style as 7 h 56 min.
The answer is 9 h 18 min
